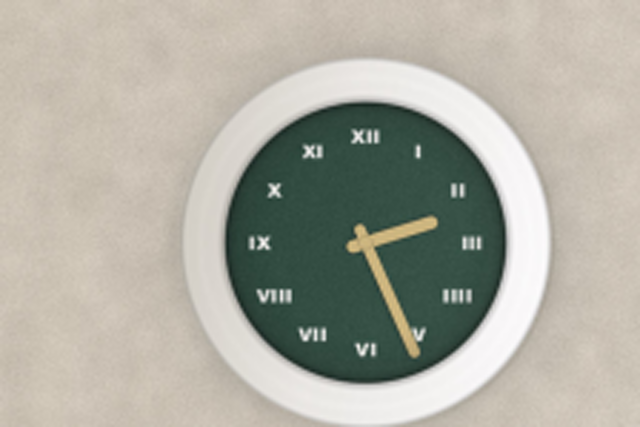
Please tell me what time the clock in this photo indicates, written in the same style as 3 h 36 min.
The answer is 2 h 26 min
